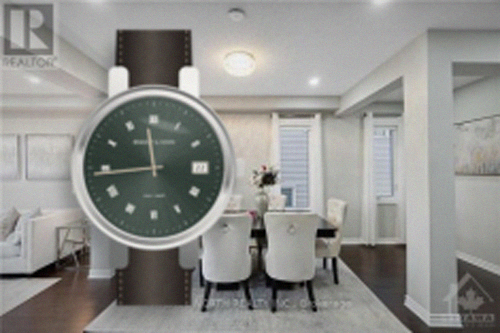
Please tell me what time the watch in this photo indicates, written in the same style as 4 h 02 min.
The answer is 11 h 44 min
